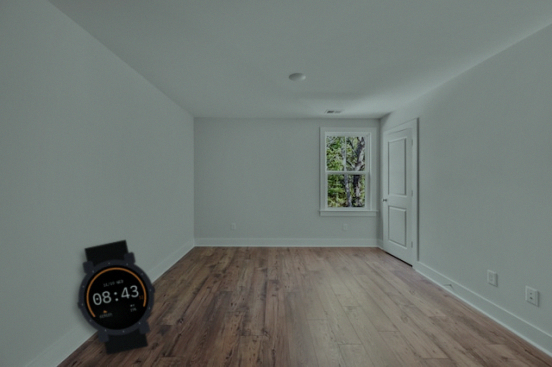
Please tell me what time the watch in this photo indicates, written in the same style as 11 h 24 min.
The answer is 8 h 43 min
